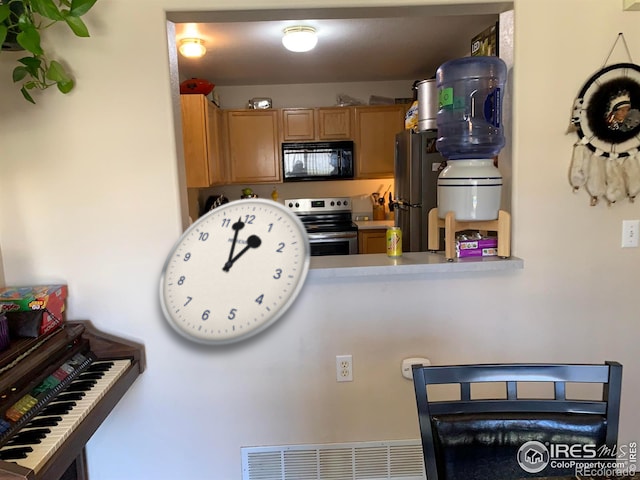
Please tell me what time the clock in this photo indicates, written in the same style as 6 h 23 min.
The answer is 12 h 58 min
